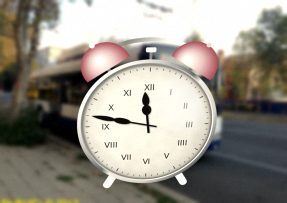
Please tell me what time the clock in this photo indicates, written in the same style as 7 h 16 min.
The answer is 11 h 47 min
